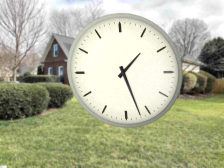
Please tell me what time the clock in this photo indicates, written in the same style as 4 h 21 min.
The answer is 1 h 27 min
